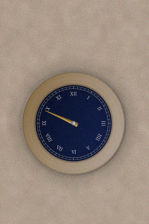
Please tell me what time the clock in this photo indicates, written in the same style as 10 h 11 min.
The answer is 9 h 49 min
